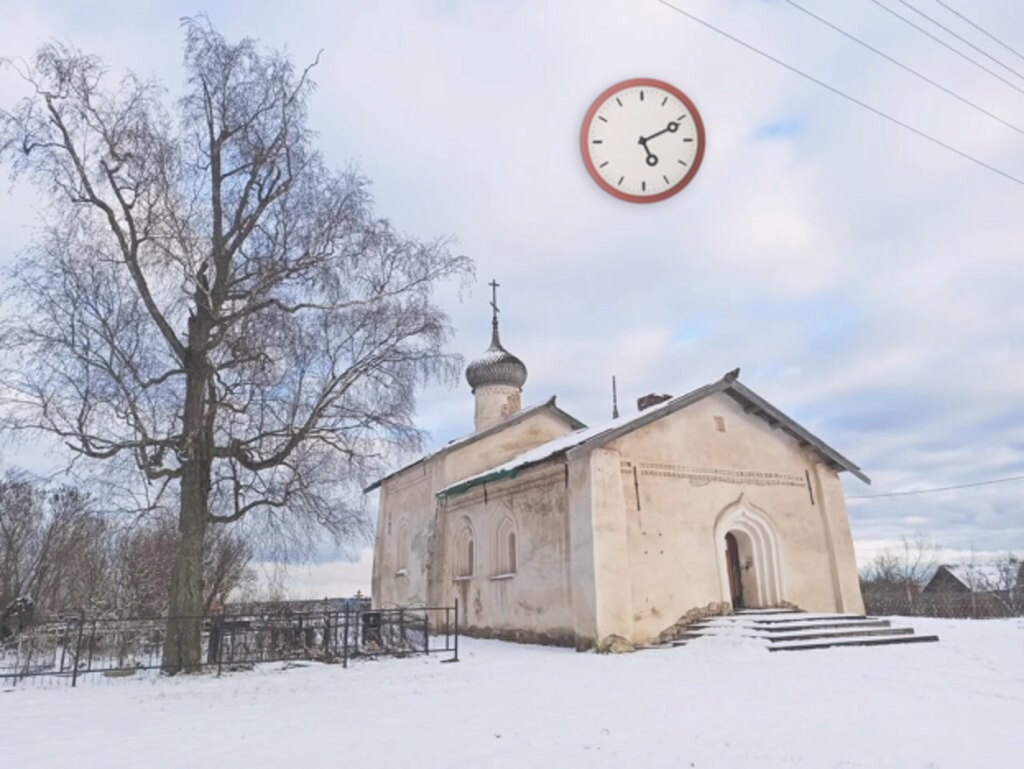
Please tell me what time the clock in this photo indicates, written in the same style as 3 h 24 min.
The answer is 5 h 11 min
